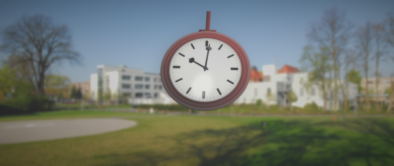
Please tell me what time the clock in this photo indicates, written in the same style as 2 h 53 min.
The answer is 10 h 01 min
